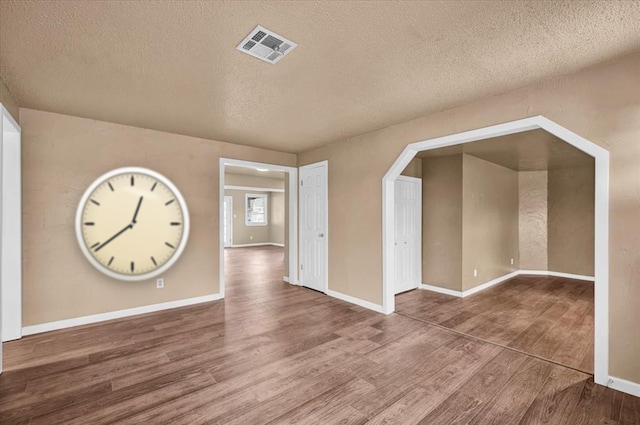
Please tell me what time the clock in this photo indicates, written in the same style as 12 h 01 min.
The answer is 12 h 39 min
